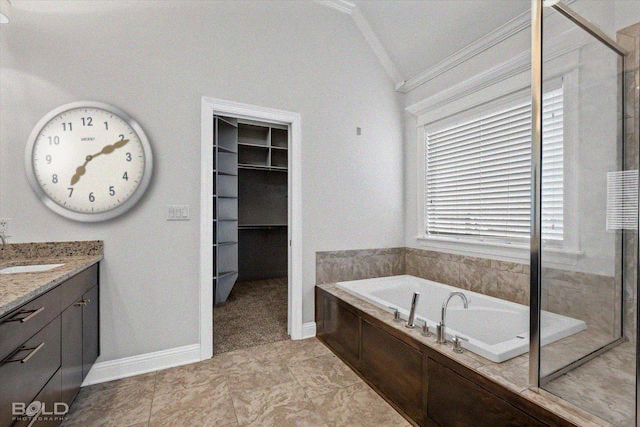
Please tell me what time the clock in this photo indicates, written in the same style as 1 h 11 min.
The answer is 7 h 11 min
